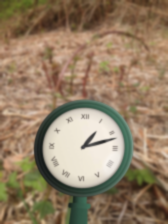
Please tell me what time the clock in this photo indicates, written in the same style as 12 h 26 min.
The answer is 1 h 12 min
